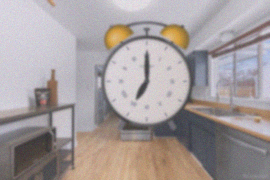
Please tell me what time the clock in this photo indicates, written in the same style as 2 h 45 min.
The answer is 7 h 00 min
